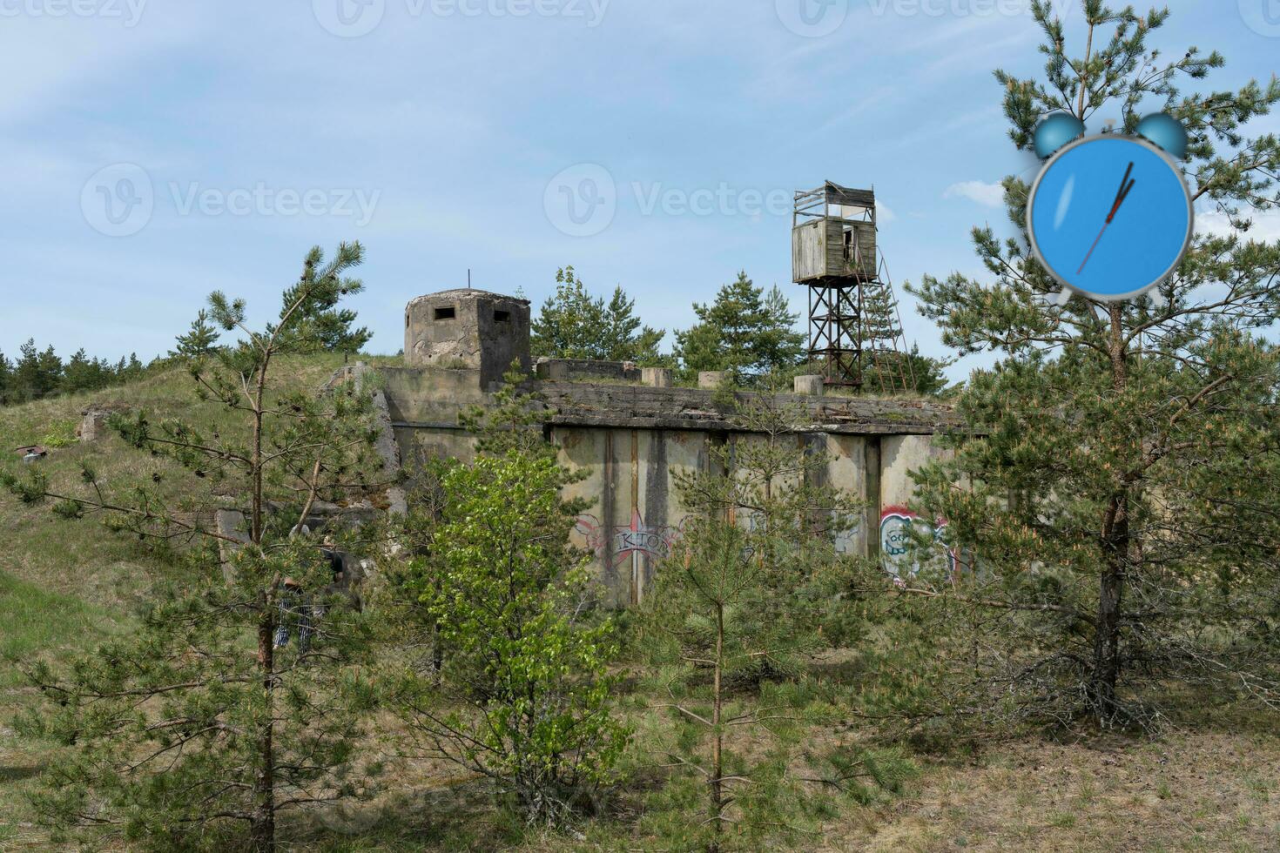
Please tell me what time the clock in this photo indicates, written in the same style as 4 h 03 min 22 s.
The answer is 1 h 03 min 35 s
